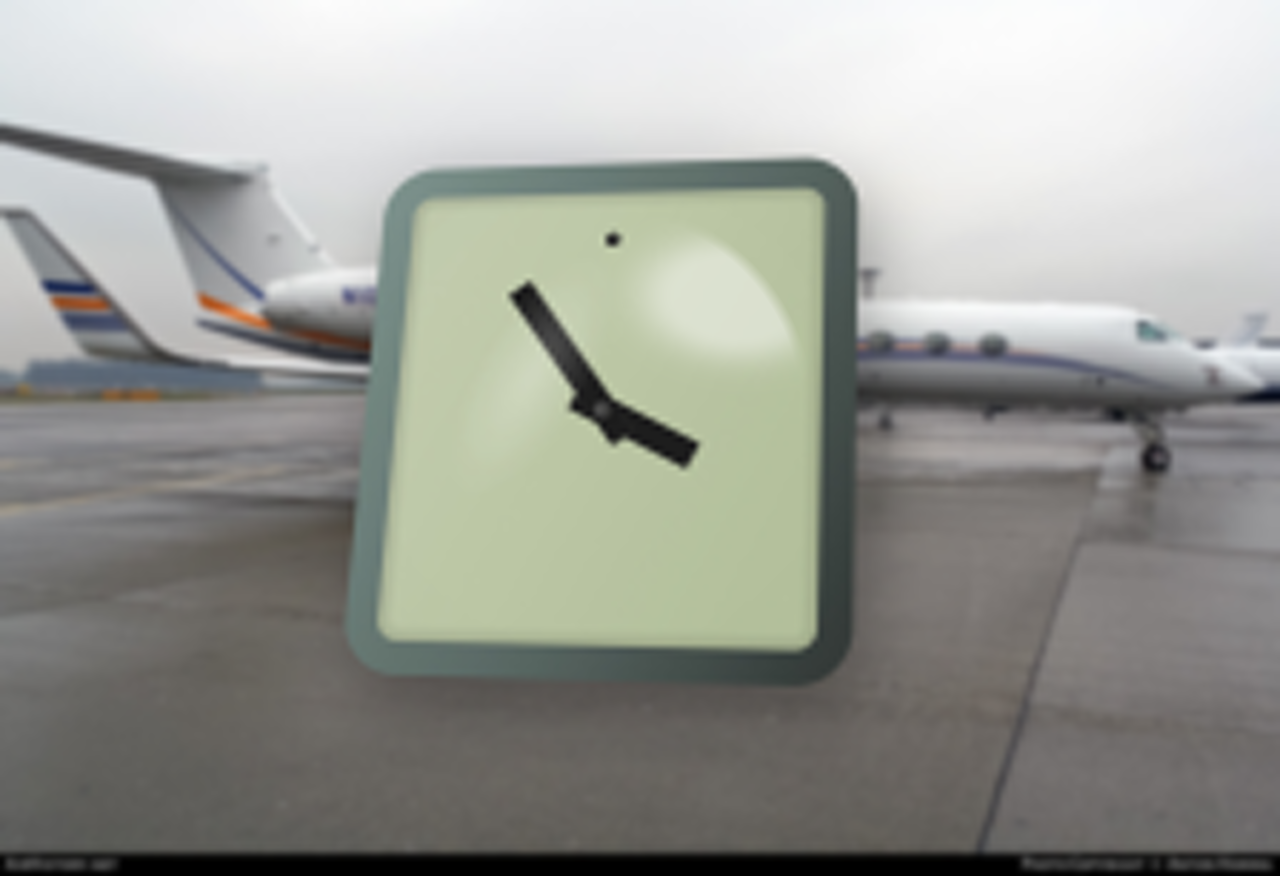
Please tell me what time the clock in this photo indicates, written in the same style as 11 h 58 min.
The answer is 3 h 54 min
